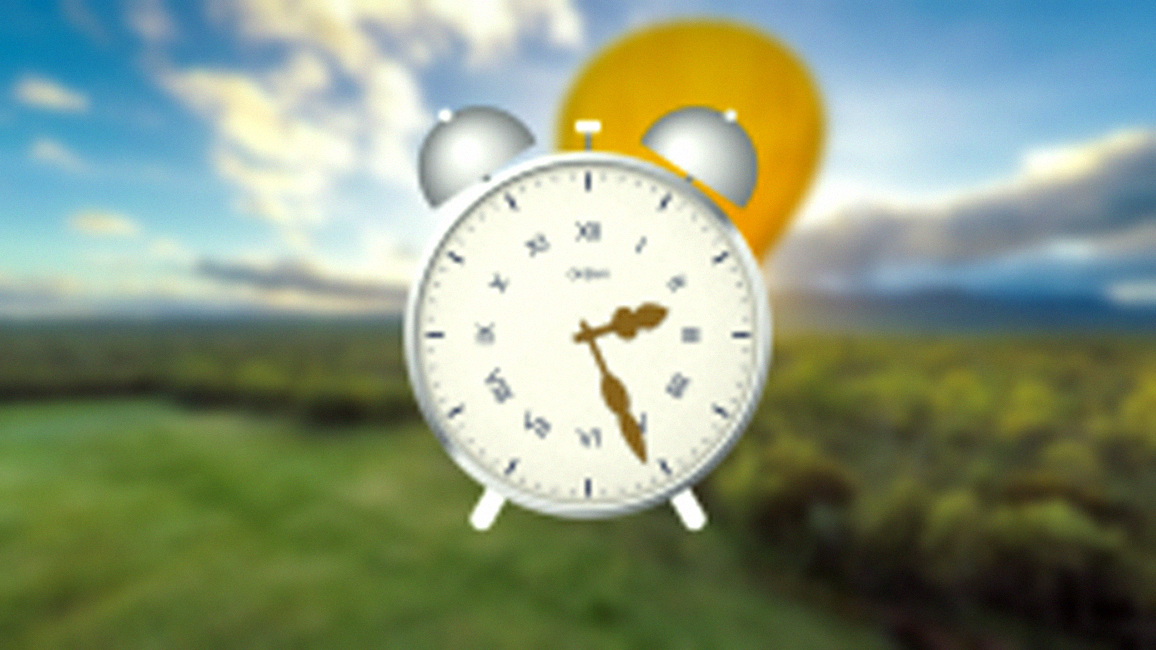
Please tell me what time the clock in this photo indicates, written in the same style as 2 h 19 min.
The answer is 2 h 26 min
